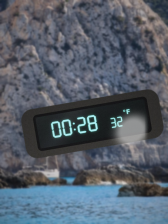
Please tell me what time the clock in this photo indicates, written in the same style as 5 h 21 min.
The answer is 0 h 28 min
